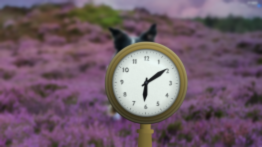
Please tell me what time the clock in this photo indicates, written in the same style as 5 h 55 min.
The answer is 6 h 09 min
